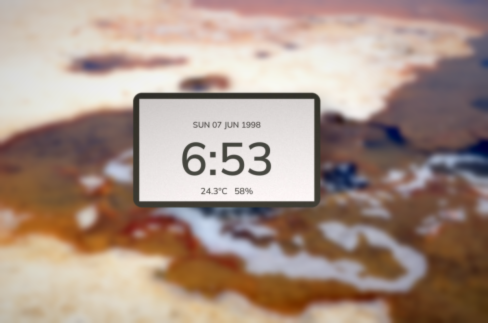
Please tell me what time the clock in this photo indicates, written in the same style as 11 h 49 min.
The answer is 6 h 53 min
